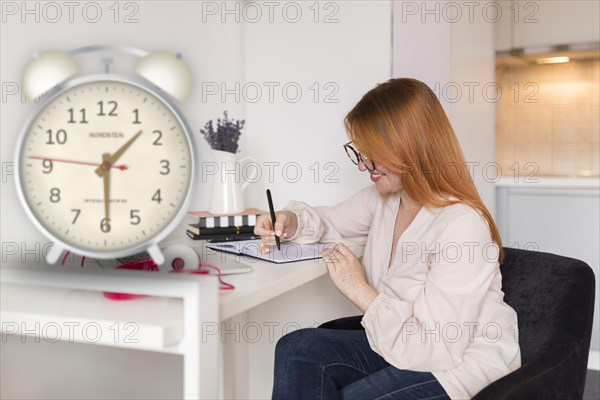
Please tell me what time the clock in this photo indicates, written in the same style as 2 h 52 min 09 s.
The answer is 1 h 29 min 46 s
